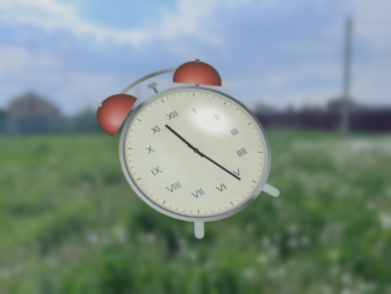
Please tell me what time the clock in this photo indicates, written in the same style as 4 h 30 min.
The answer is 11 h 26 min
